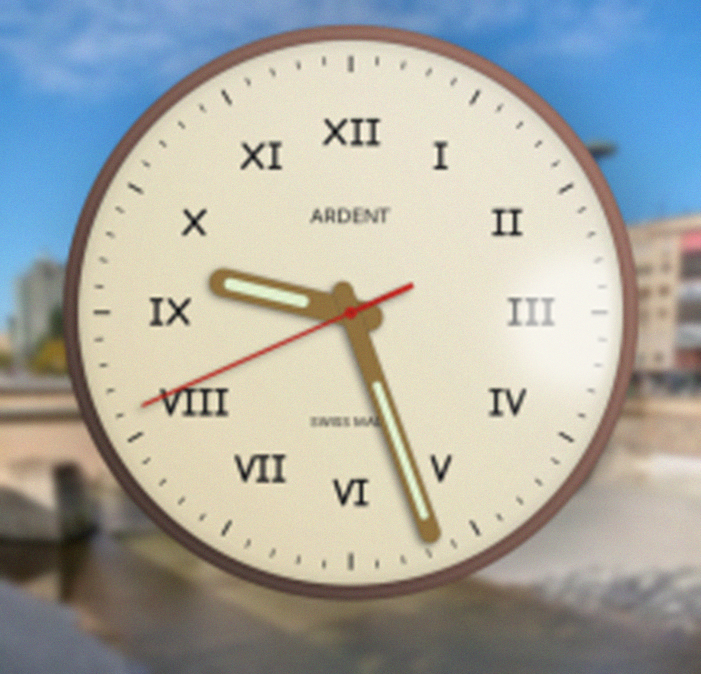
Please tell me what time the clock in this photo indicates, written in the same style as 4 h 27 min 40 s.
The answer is 9 h 26 min 41 s
